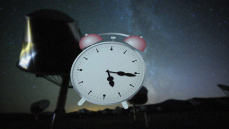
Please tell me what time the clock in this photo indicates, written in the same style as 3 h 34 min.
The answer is 5 h 16 min
